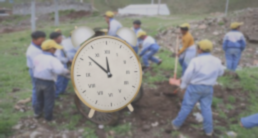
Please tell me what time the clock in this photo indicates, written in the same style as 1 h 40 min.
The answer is 11 h 52 min
